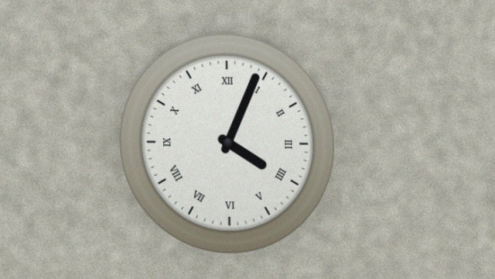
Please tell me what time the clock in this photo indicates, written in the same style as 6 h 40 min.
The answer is 4 h 04 min
